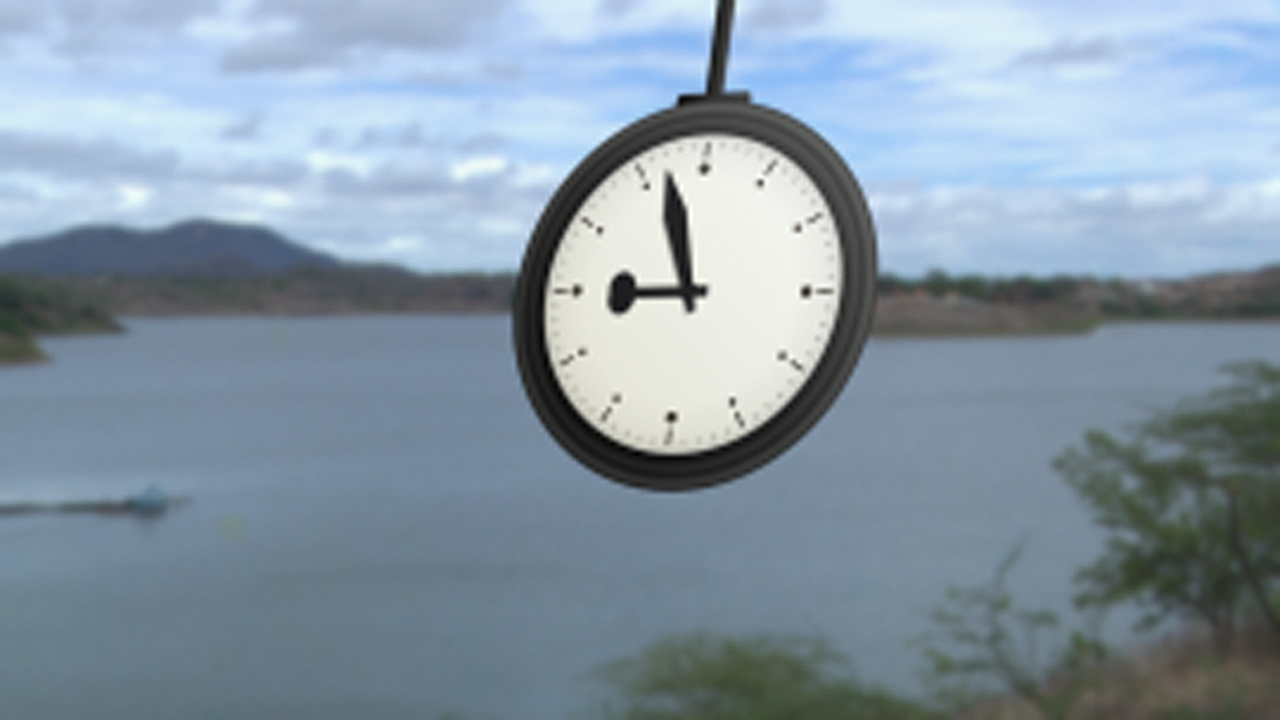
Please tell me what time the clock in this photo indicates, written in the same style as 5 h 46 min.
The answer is 8 h 57 min
